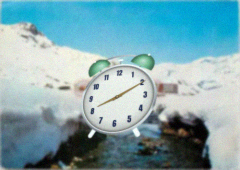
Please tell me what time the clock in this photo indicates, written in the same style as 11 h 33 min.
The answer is 8 h 10 min
